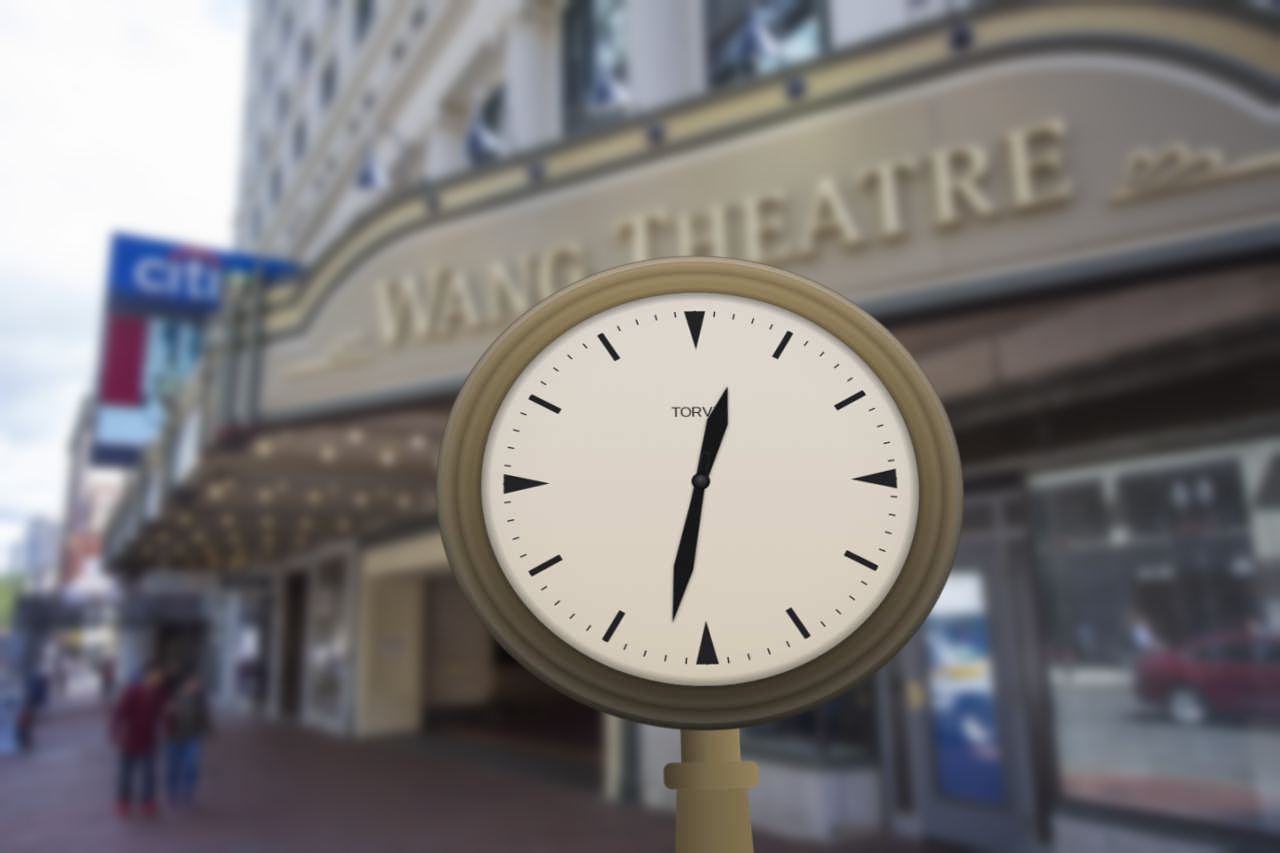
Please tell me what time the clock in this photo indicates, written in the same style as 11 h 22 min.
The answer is 12 h 32 min
